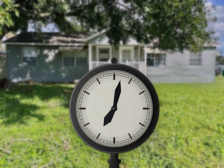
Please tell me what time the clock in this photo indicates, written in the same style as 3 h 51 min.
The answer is 7 h 02 min
